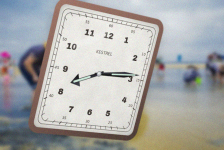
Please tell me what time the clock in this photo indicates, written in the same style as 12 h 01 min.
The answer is 8 h 14 min
